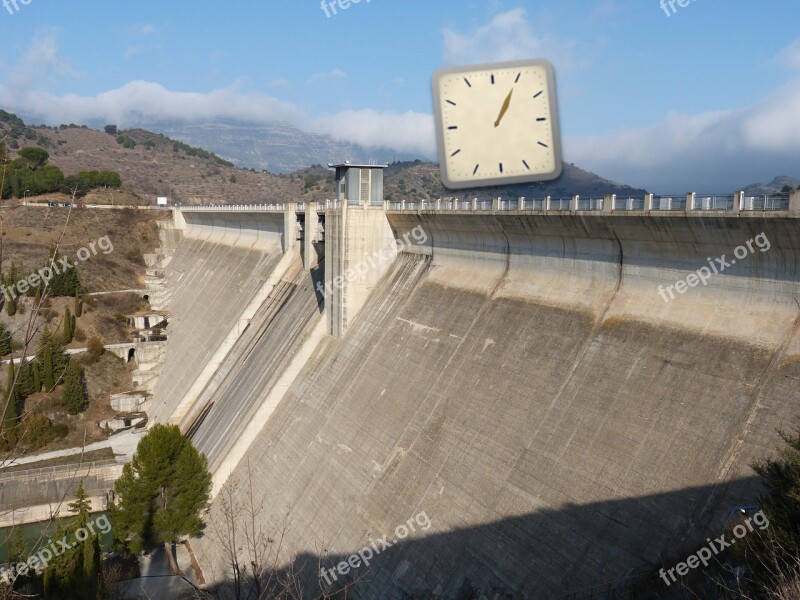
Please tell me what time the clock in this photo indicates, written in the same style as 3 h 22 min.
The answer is 1 h 05 min
